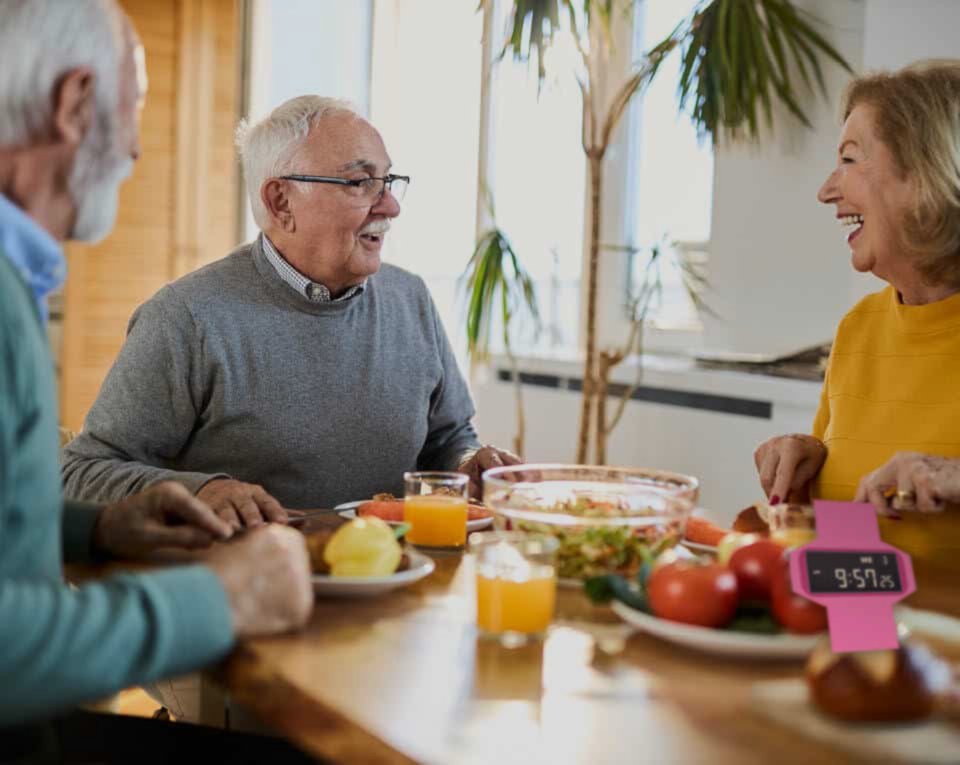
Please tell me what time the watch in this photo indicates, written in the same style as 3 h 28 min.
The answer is 9 h 57 min
